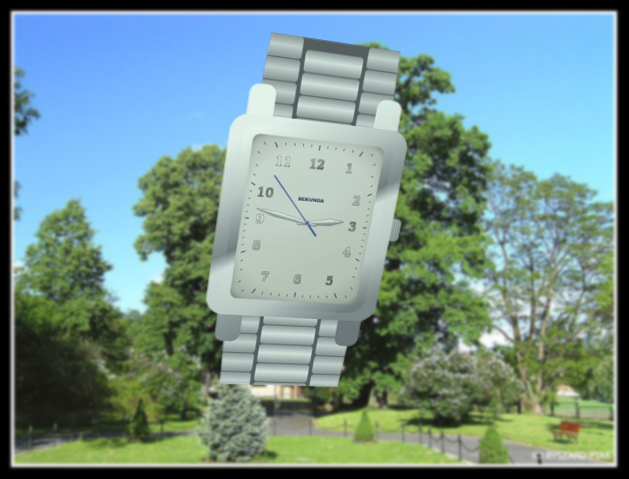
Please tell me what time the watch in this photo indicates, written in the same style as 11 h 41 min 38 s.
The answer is 2 h 46 min 53 s
